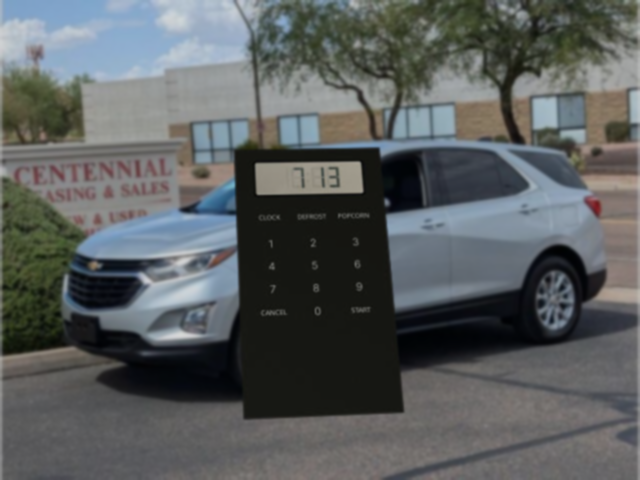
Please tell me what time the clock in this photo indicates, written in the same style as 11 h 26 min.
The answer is 7 h 13 min
